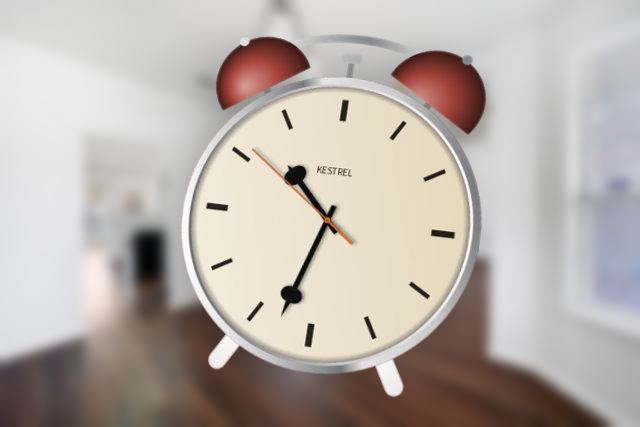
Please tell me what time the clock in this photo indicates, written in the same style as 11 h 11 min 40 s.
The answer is 10 h 32 min 51 s
